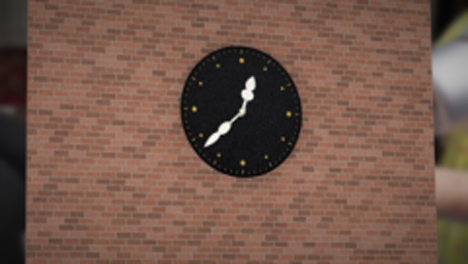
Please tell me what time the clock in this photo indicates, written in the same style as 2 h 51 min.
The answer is 12 h 38 min
